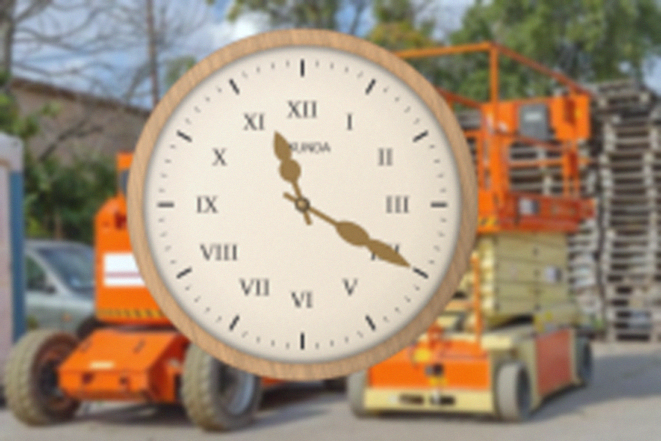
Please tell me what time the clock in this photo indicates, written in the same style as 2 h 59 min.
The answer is 11 h 20 min
